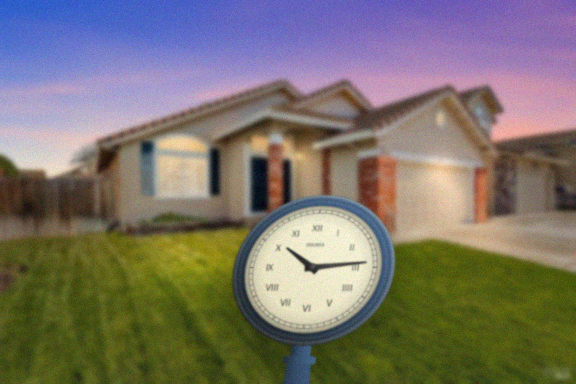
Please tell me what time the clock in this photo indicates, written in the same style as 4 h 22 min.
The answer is 10 h 14 min
